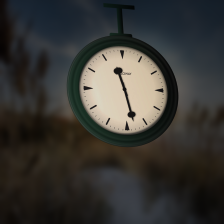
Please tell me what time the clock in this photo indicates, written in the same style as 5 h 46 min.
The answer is 11 h 28 min
